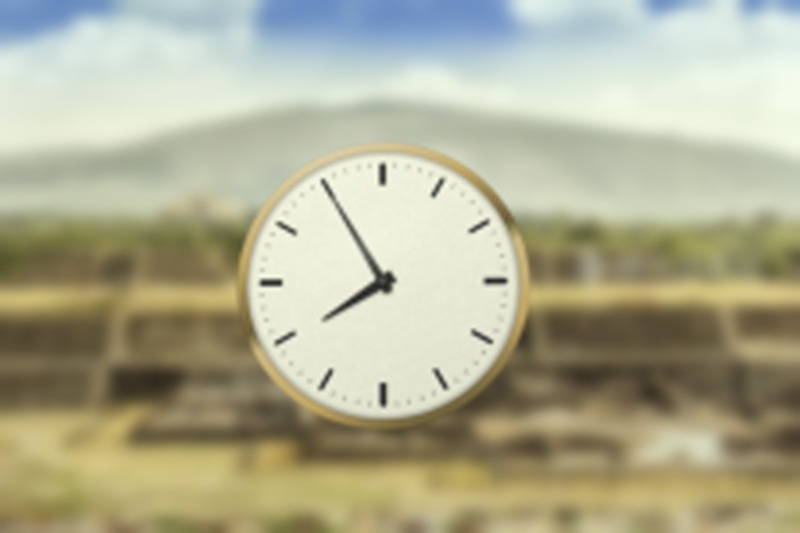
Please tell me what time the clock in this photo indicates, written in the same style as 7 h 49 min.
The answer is 7 h 55 min
